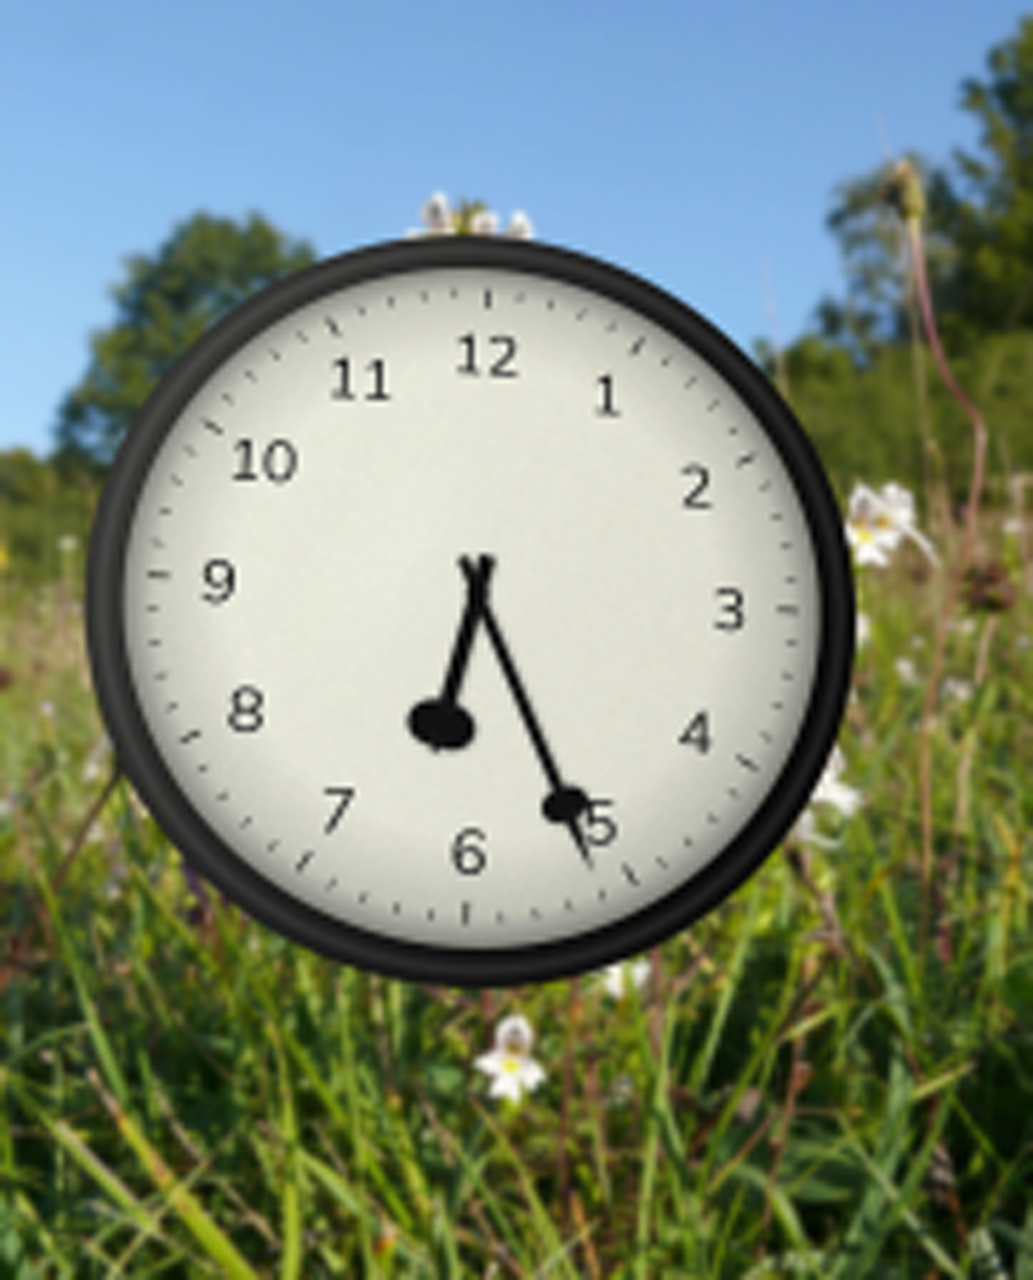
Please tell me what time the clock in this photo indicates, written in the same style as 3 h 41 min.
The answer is 6 h 26 min
